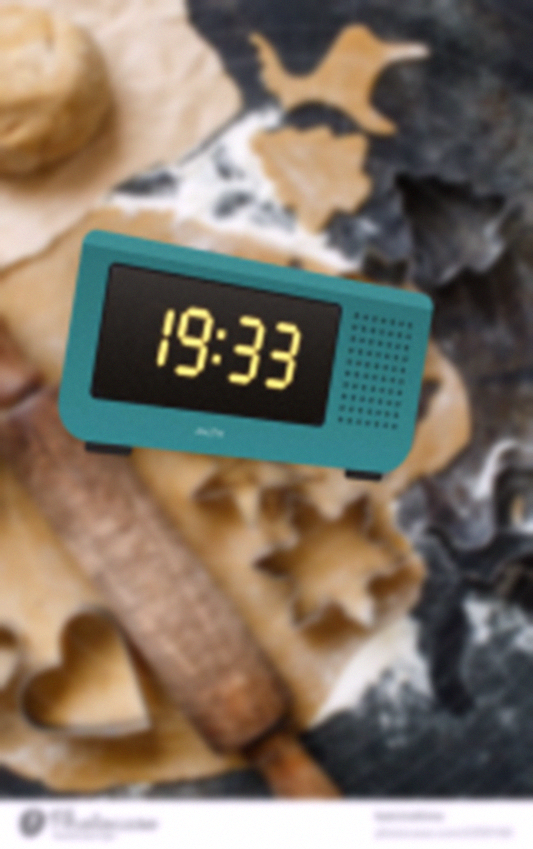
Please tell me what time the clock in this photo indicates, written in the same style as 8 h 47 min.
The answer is 19 h 33 min
